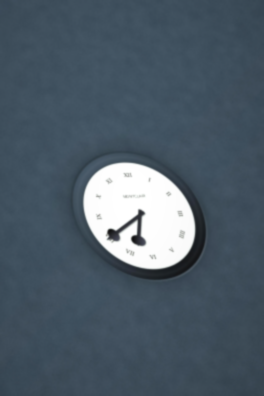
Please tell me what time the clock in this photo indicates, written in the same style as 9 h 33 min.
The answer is 6 h 40 min
